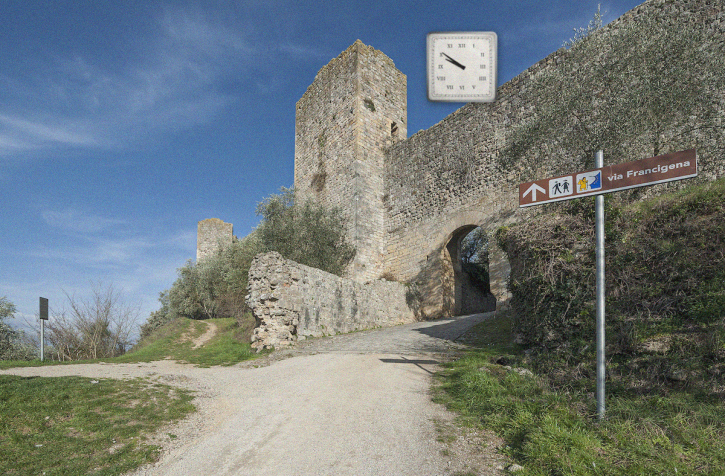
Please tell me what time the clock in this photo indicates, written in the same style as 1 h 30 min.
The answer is 9 h 51 min
